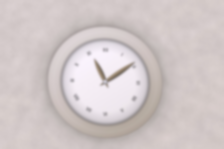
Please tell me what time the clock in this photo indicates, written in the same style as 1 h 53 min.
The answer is 11 h 09 min
